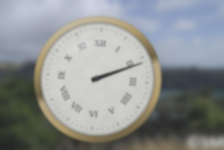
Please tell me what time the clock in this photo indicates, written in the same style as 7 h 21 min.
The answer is 2 h 11 min
